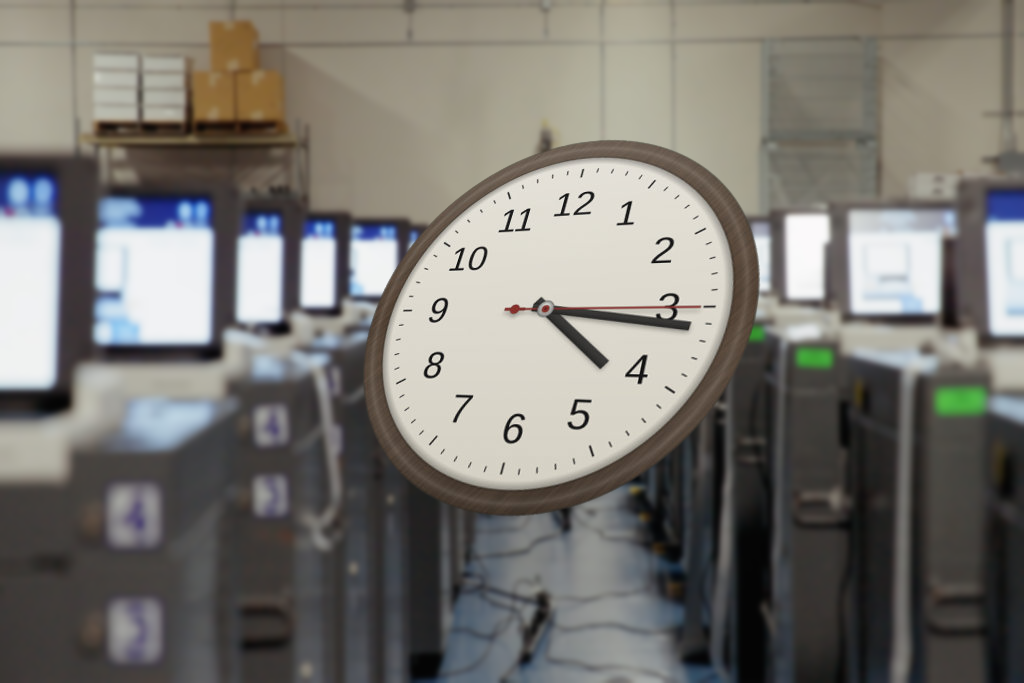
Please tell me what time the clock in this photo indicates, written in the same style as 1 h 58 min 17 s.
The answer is 4 h 16 min 15 s
